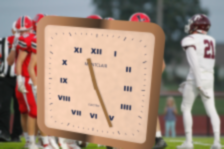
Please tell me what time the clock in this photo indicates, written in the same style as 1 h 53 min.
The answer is 11 h 26 min
